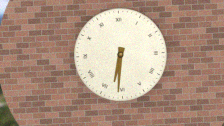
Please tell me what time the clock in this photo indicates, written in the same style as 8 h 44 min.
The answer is 6 h 31 min
